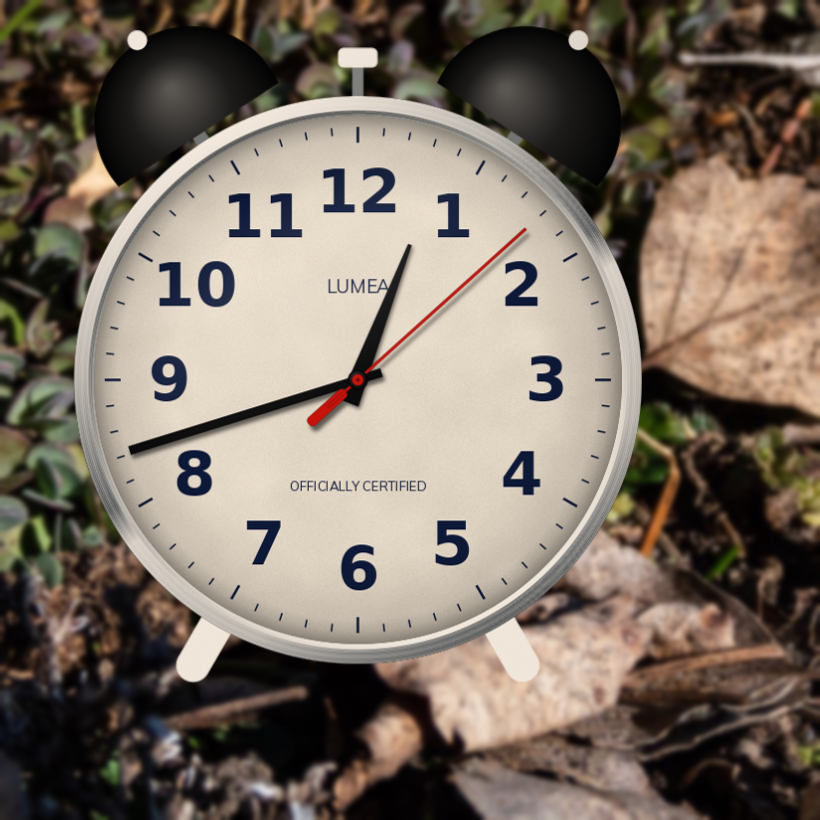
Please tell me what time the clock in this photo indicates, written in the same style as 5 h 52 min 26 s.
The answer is 12 h 42 min 08 s
